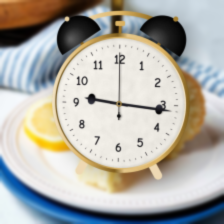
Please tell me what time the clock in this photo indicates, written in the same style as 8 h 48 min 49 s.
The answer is 9 h 16 min 00 s
